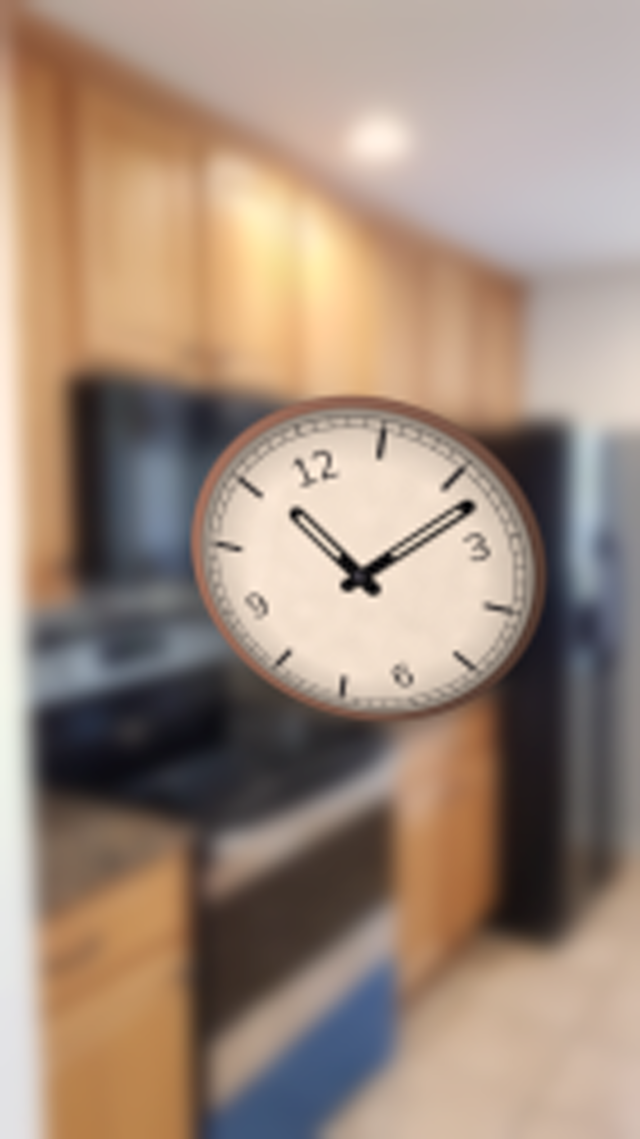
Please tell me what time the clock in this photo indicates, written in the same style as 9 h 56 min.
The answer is 11 h 12 min
